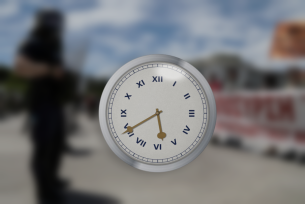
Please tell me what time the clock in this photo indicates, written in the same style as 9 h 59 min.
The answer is 5 h 40 min
